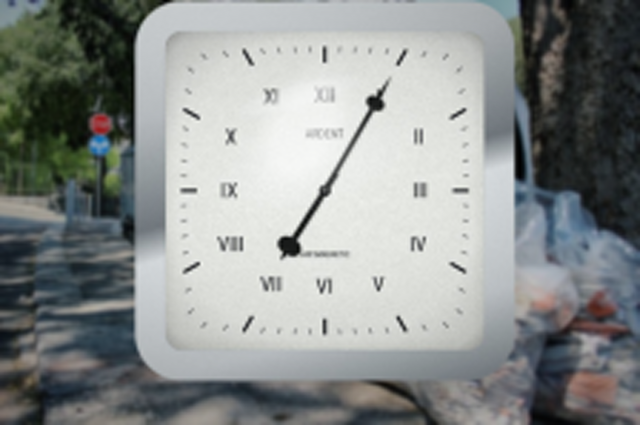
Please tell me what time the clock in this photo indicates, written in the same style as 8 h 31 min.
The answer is 7 h 05 min
